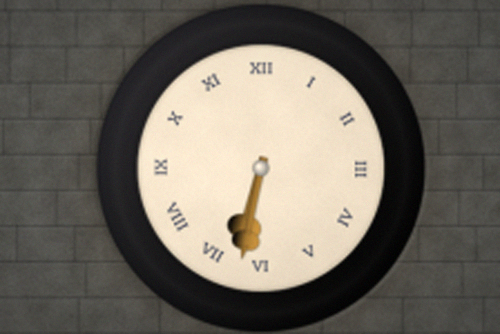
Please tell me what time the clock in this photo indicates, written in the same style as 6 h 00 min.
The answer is 6 h 32 min
